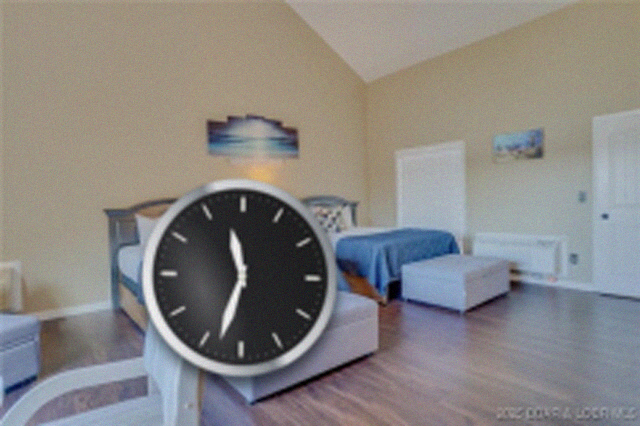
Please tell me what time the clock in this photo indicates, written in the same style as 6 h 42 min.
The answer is 11 h 33 min
